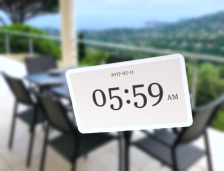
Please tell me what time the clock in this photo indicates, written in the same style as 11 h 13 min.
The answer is 5 h 59 min
